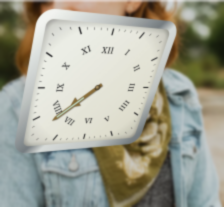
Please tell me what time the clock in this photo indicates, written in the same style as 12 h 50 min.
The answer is 7 h 38 min
